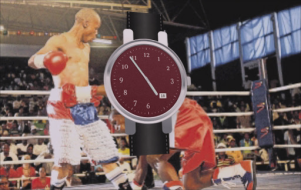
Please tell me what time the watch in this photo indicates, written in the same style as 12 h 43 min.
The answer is 4 h 54 min
